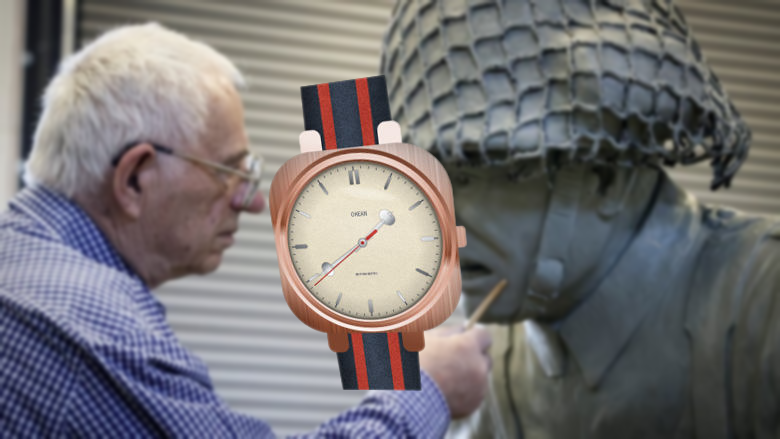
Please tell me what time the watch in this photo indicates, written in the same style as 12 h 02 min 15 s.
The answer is 1 h 39 min 39 s
